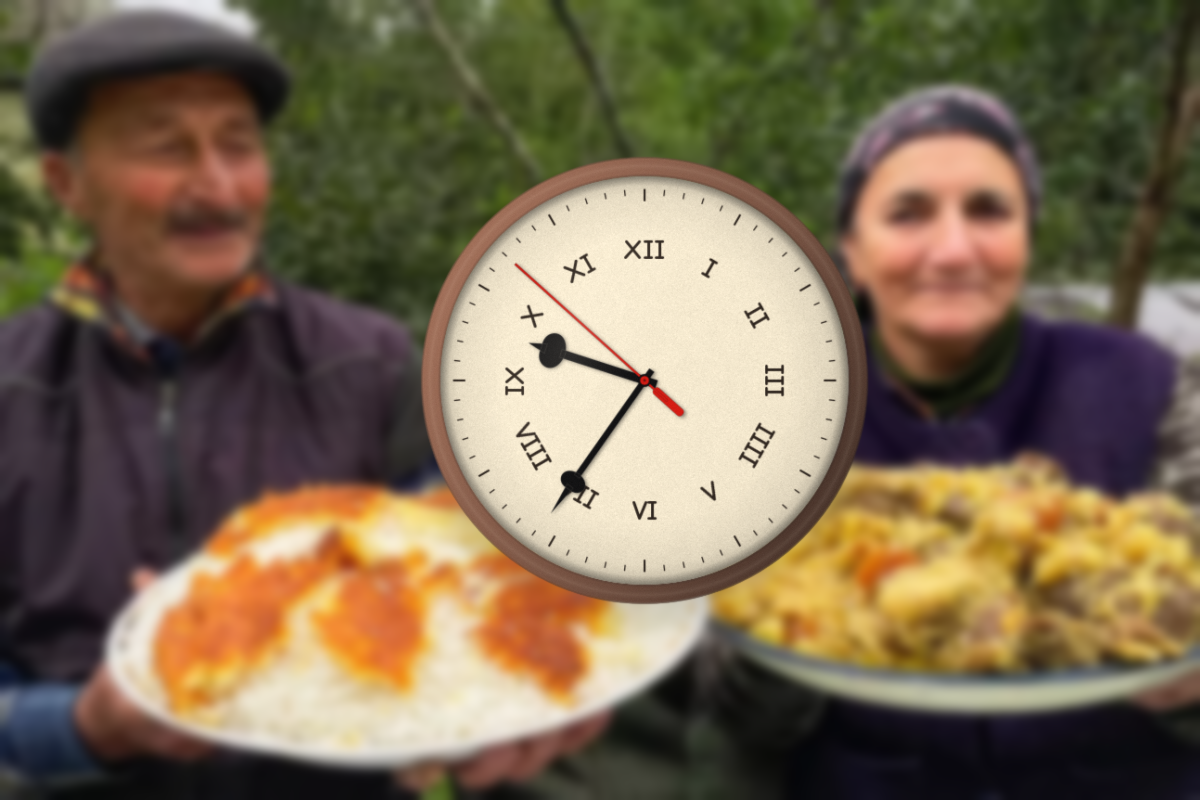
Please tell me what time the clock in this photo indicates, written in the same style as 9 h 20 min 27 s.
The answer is 9 h 35 min 52 s
